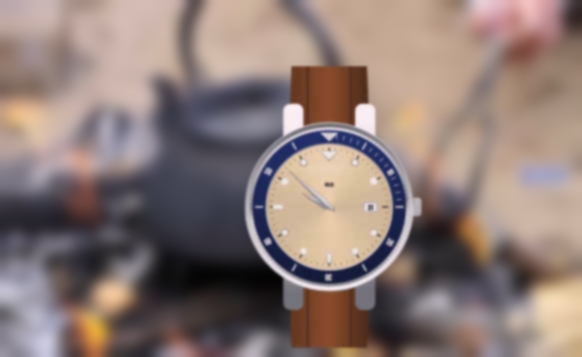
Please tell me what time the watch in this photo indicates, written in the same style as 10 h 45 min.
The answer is 9 h 52 min
